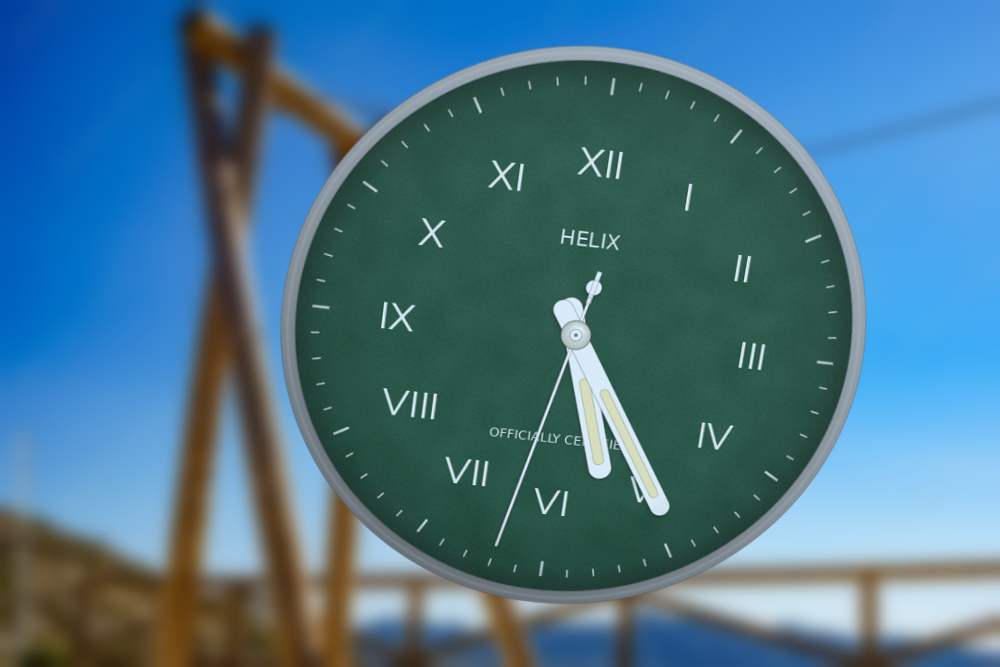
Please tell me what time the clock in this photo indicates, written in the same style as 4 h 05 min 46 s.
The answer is 5 h 24 min 32 s
